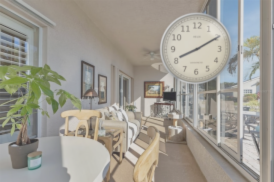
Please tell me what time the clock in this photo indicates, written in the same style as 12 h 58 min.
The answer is 8 h 10 min
